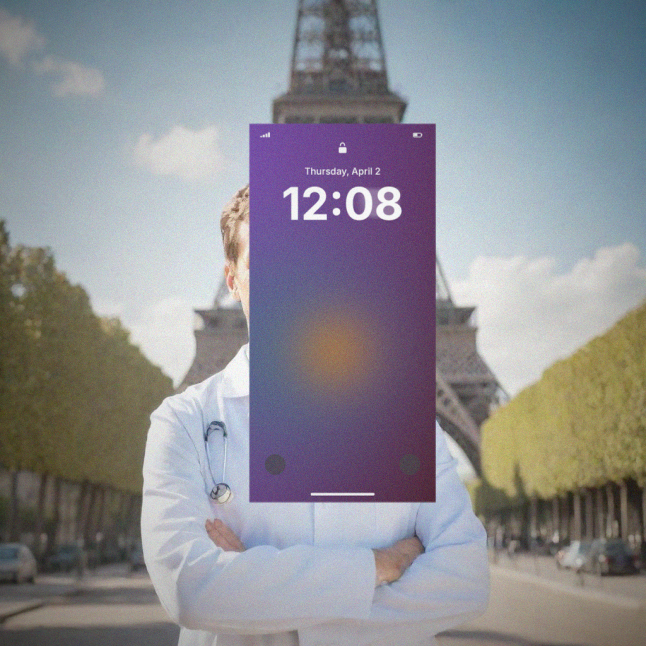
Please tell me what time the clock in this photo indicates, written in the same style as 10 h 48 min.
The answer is 12 h 08 min
